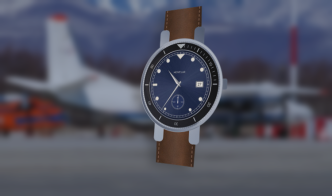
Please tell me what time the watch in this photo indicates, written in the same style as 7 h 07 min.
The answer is 10 h 36 min
